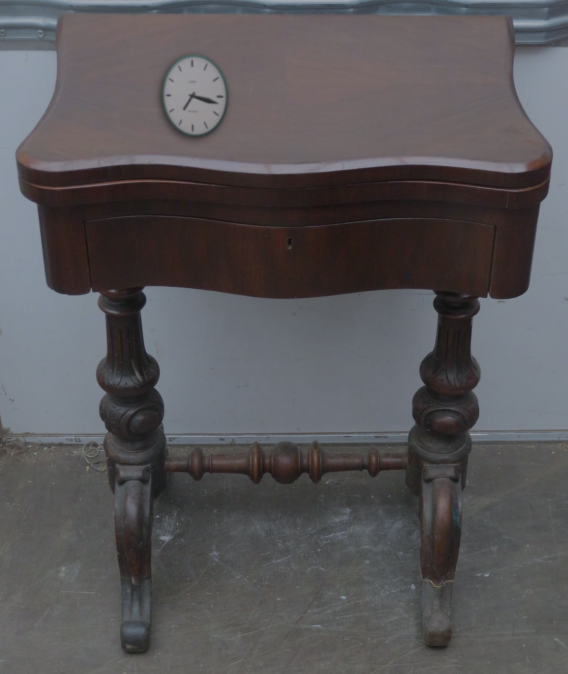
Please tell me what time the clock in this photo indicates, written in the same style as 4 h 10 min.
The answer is 7 h 17 min
